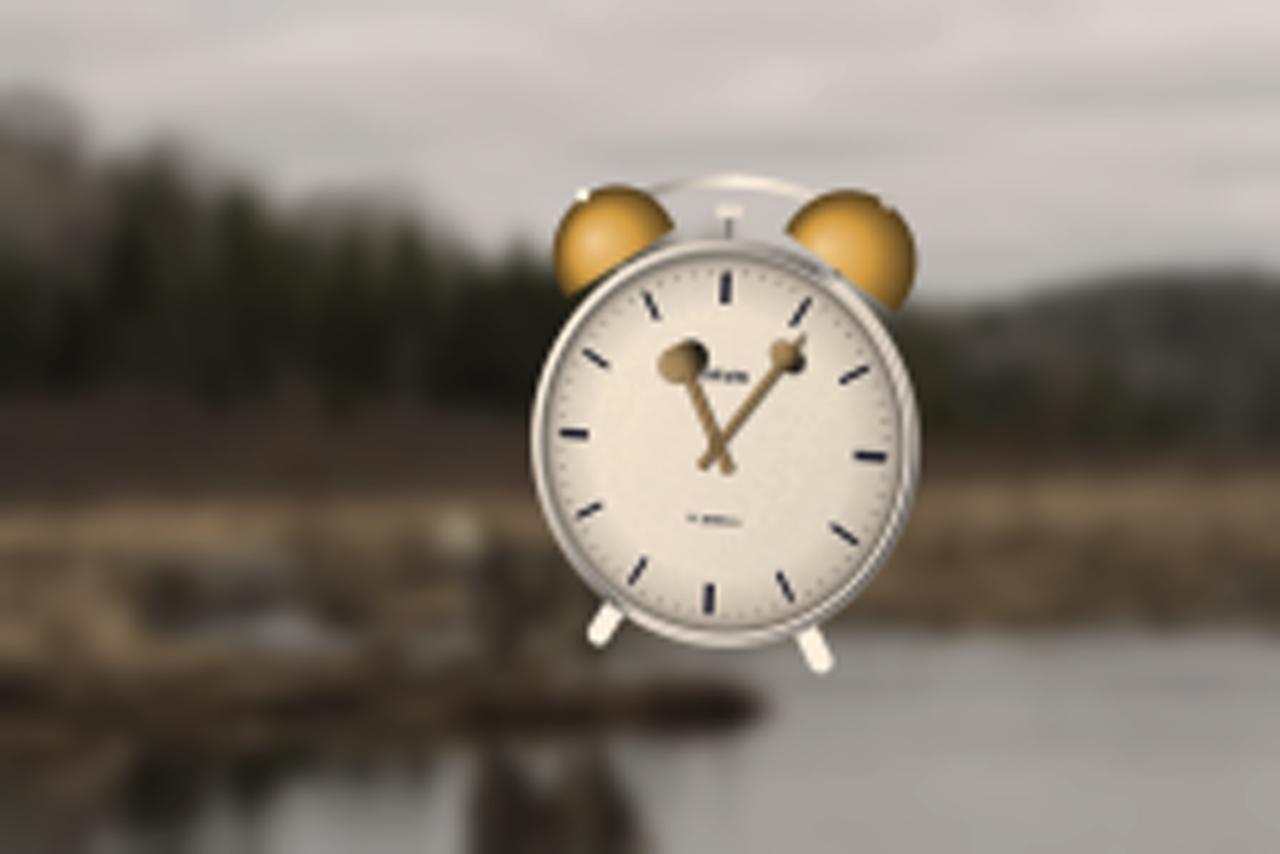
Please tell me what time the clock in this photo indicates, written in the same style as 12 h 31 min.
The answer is 11 h 06 min
